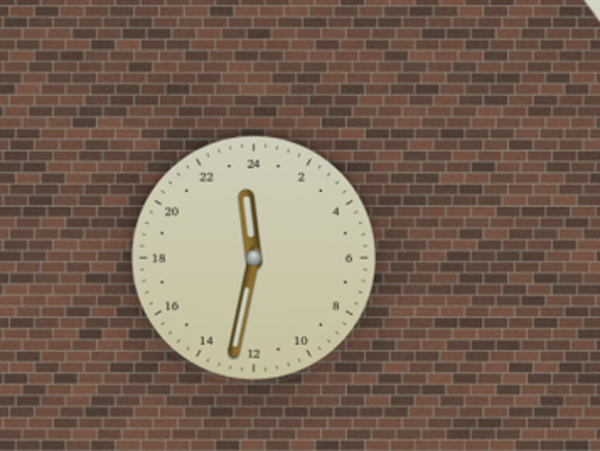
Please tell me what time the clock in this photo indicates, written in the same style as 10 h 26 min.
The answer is 23 h 32 min
